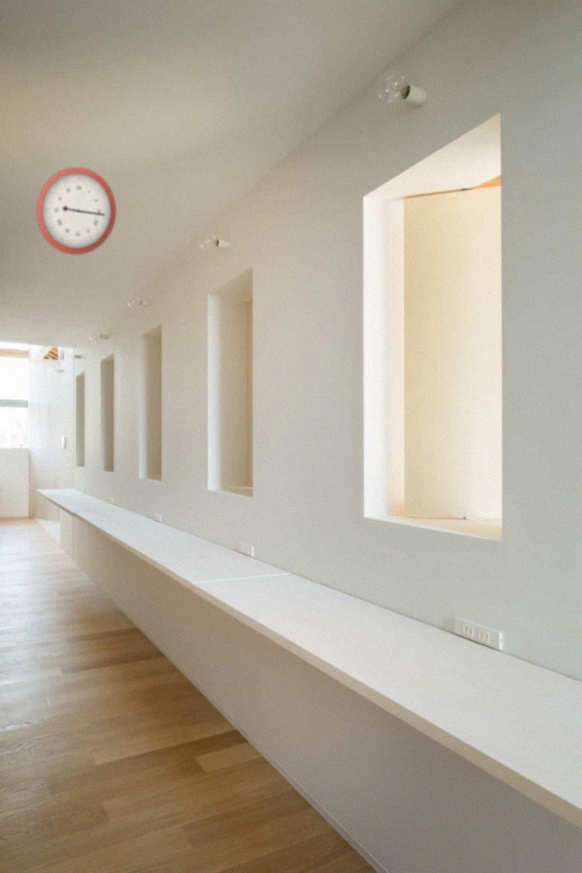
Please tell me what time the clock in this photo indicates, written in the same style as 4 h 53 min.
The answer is 9 h 16 min
